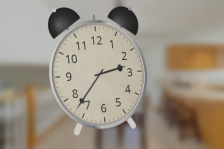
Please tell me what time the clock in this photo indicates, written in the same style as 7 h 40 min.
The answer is 2 h 37 min
